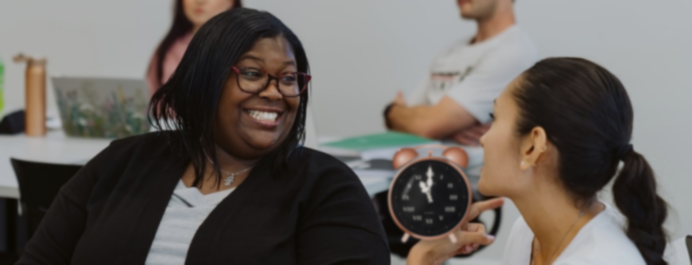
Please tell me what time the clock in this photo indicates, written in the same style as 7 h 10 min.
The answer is 11 h 00 min
